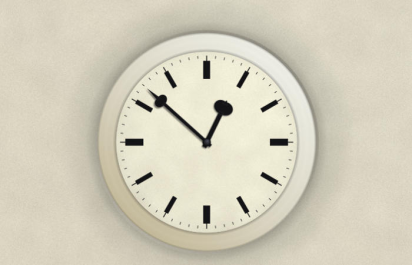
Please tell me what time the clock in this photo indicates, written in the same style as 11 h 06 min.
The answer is 12 h 52 min
